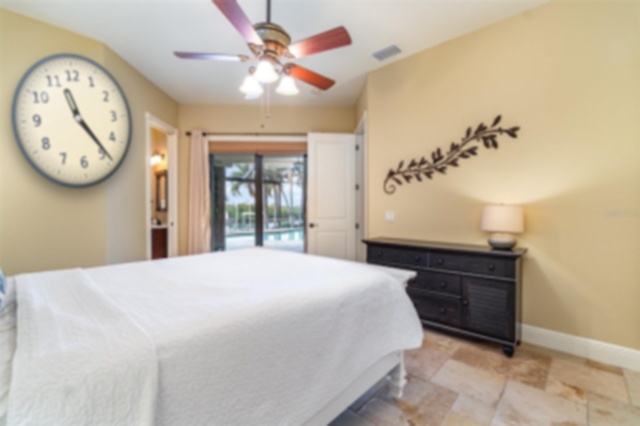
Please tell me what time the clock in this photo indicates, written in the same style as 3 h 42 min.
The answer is 11 h 24 min
